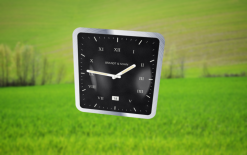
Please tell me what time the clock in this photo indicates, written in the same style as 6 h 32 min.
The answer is 1 h 46 min
